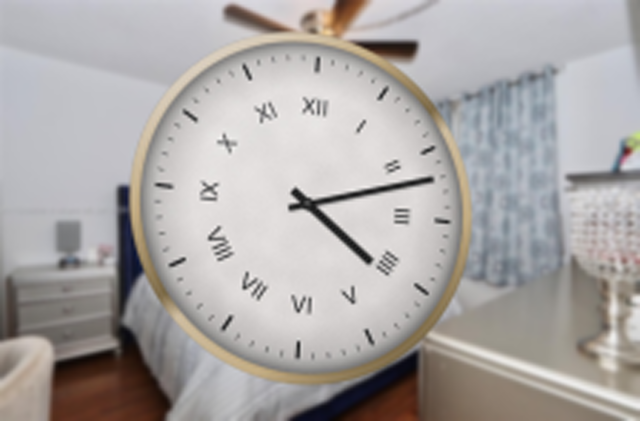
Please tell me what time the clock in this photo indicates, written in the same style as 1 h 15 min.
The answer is 4 h 12 min
